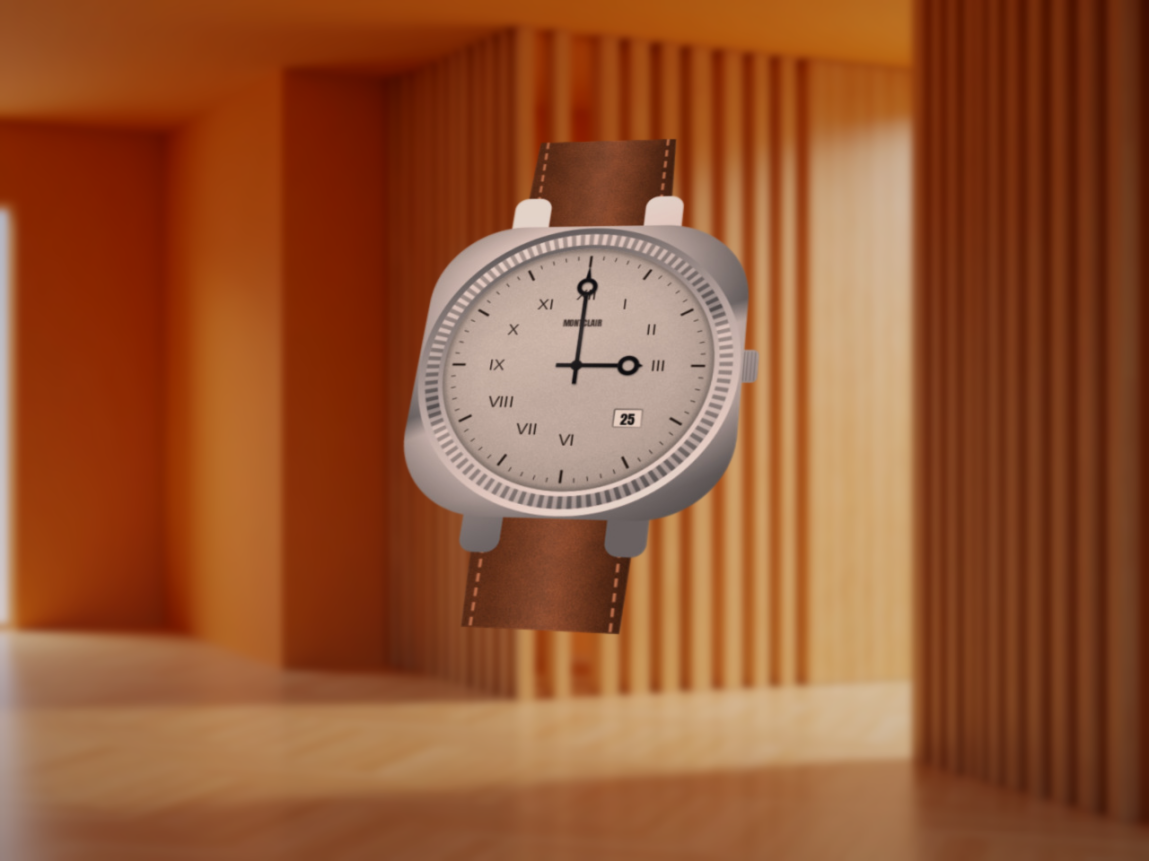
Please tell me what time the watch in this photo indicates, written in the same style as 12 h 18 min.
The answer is 3 h 00 min
